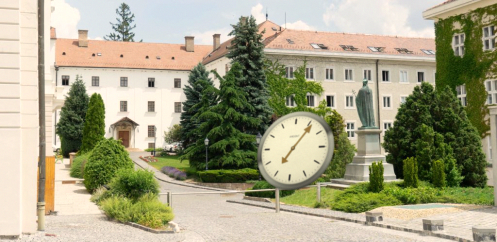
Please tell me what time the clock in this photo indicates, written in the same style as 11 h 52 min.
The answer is 7 h 06 min
